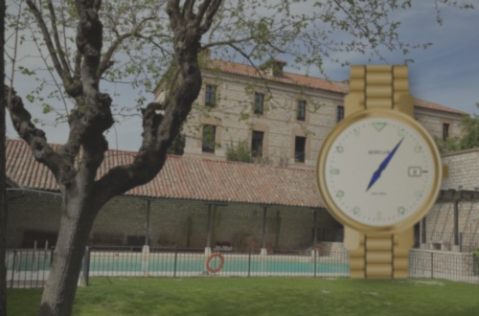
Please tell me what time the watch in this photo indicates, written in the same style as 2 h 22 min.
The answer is 7 h 06 min
